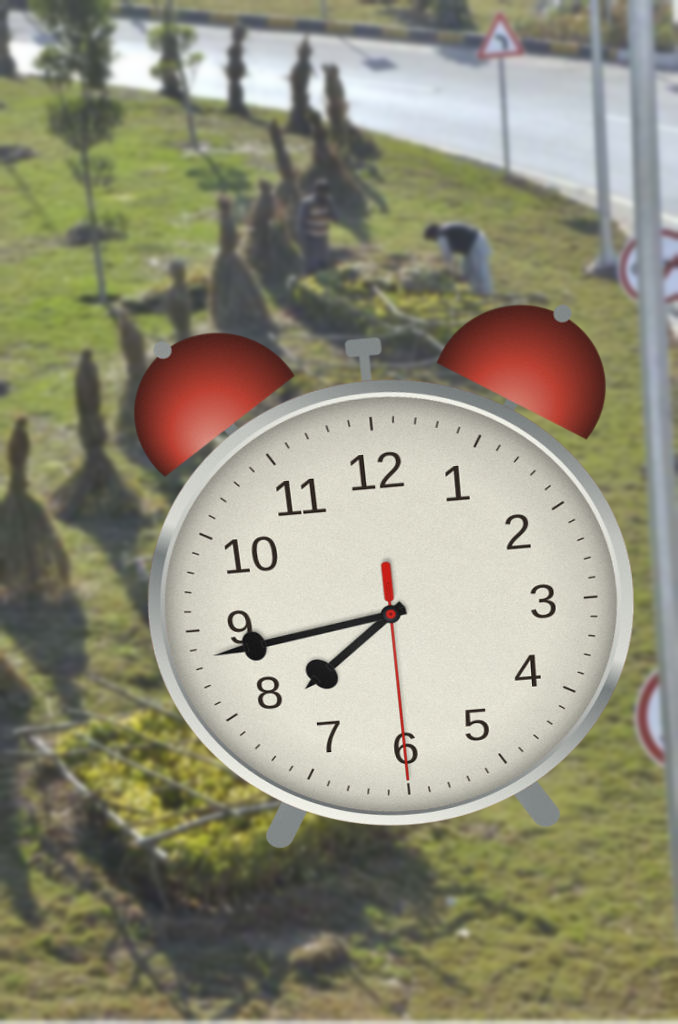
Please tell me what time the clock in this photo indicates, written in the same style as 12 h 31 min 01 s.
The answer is 7 h 43 min 30 s
